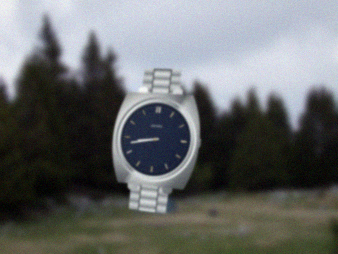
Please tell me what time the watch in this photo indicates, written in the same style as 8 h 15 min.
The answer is 8 h 43 min
